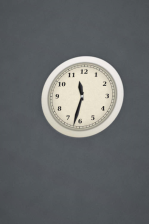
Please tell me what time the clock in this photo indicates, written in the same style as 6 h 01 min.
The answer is 11 h 32 min
